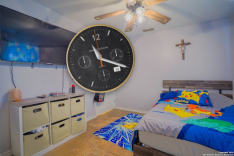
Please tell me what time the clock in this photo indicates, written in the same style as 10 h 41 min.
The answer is 11 h 20 min
